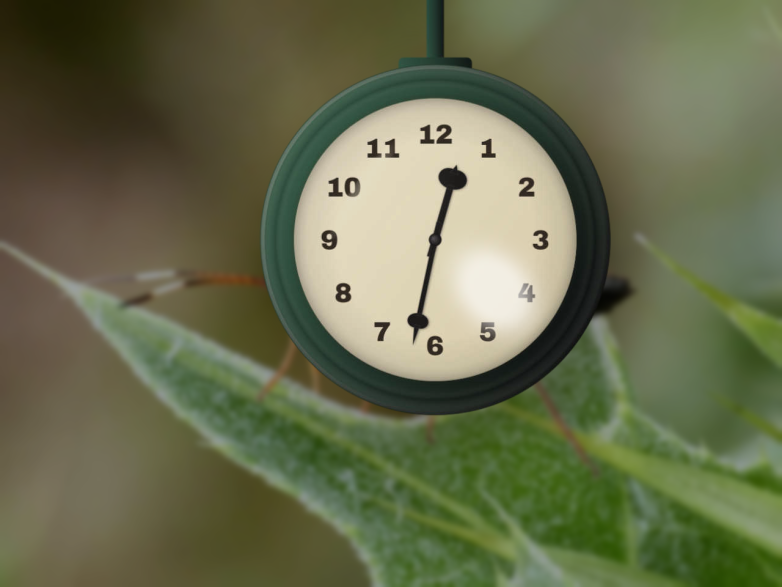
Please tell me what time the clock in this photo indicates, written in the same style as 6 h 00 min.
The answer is 12 h 32 min
